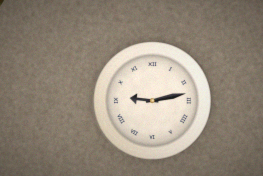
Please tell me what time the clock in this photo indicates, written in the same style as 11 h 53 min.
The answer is 9 h 13 min
